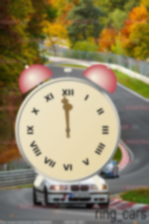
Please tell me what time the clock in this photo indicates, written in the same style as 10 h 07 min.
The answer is 11 h 59 min
